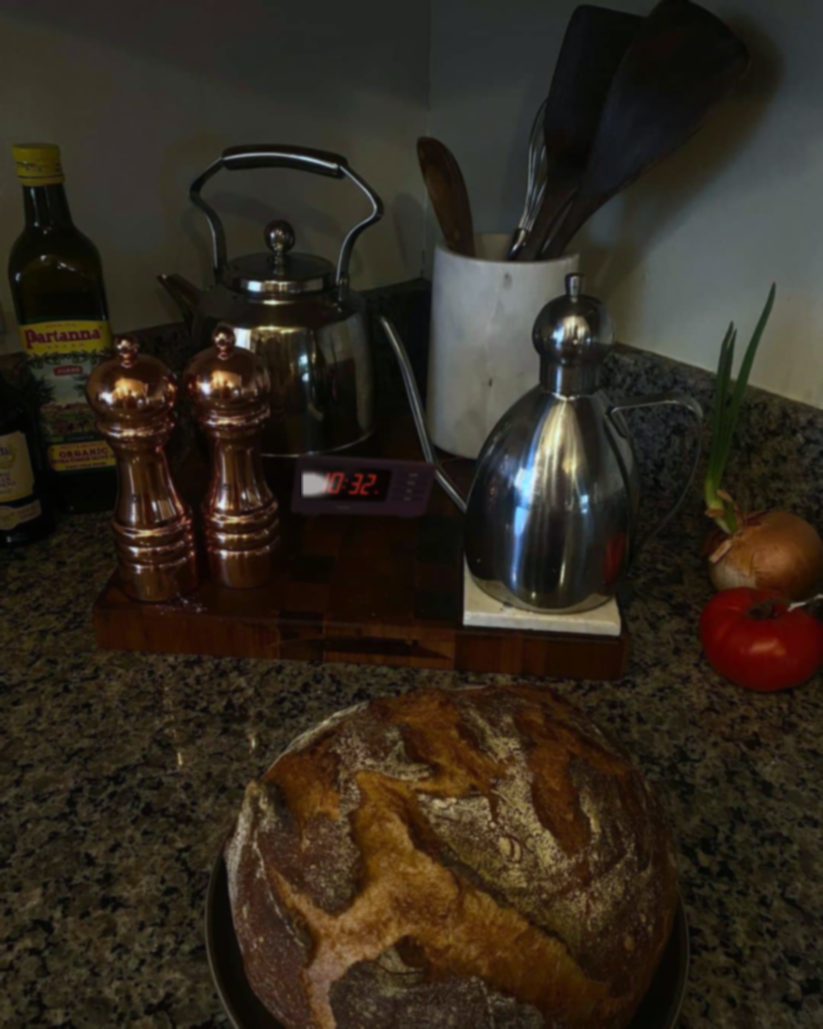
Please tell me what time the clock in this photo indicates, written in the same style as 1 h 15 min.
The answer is 10 h 32 min
